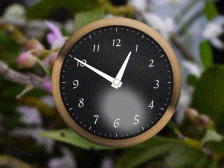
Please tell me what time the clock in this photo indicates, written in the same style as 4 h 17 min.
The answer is 12 h 50 min
